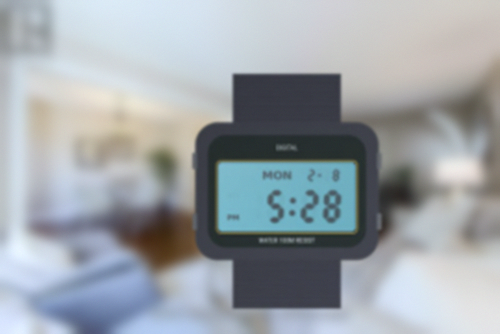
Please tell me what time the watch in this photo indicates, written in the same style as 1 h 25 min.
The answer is 5 h 28 min
